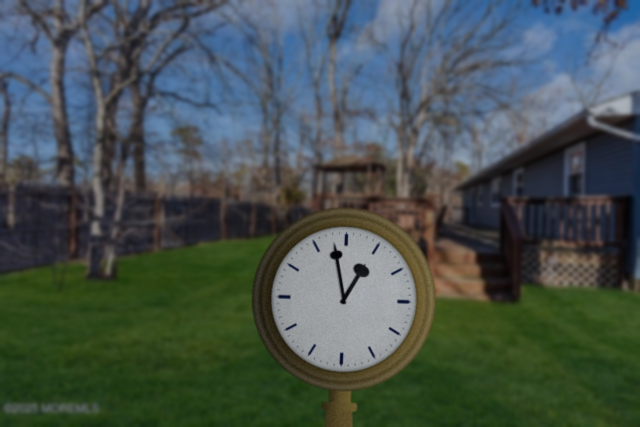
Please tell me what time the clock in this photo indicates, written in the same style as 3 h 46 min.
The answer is 12 h 58 min
